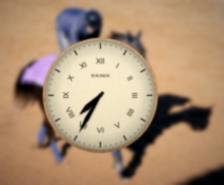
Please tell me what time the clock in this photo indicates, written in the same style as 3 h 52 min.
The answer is 7 h 35 min
